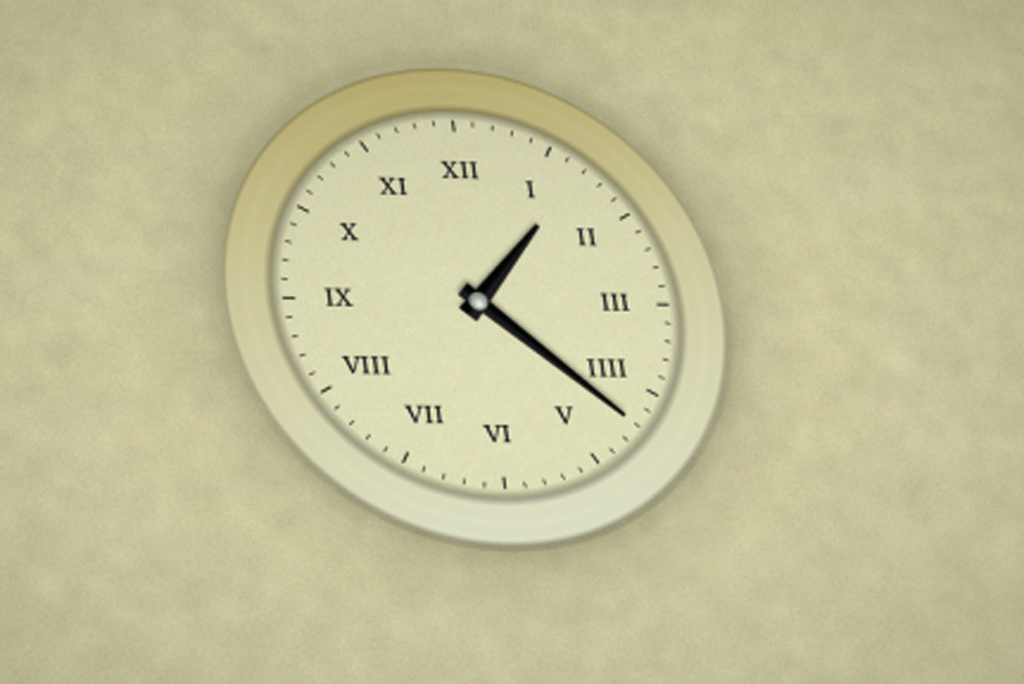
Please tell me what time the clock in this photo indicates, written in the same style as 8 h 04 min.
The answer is 1 h 22 min
